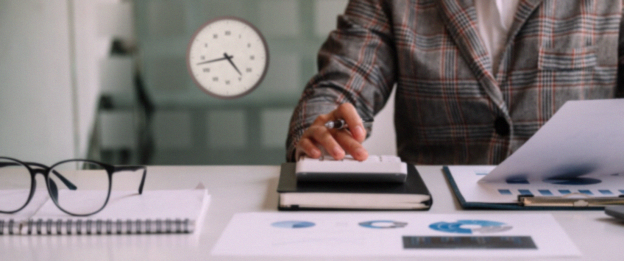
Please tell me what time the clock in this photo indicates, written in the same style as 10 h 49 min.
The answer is 4 h 43 min
